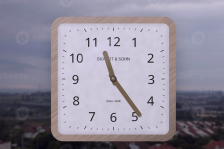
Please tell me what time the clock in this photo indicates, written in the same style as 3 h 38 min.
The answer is 11 h 24 min
